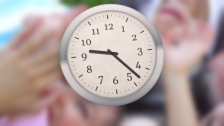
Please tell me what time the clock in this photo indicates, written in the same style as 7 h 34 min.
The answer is 9 h 23 min
